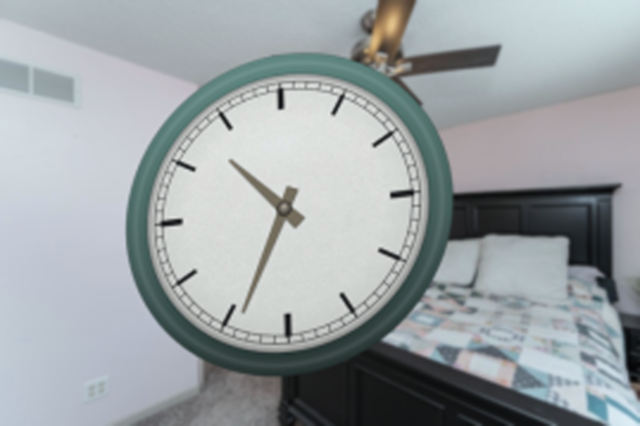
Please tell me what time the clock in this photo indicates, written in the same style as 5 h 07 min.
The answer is 10 h 34 min
